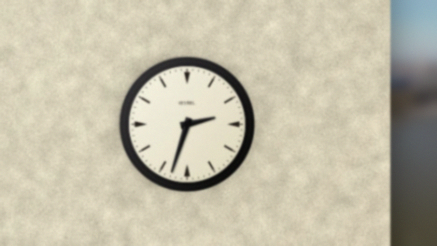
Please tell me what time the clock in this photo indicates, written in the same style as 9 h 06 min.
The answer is 2 h 33 min
